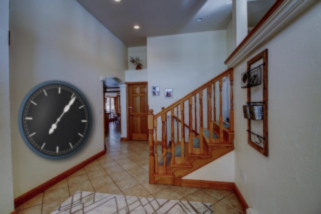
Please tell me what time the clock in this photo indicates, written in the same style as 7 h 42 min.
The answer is 7 h 06 min
